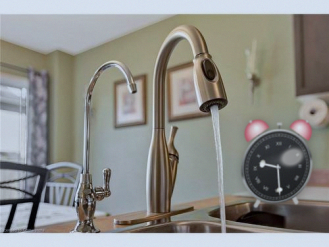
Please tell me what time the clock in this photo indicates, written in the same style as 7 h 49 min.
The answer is 9 h 29 min
